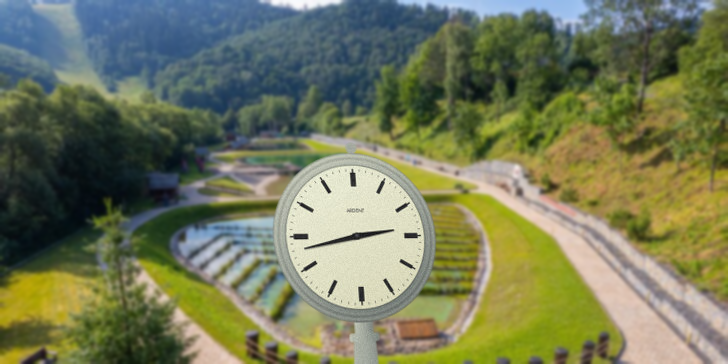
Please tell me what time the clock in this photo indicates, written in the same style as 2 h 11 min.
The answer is 2 h 43 min
